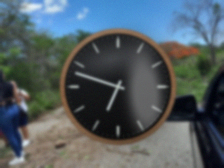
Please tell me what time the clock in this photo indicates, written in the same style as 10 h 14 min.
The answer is 6 h 48 min
